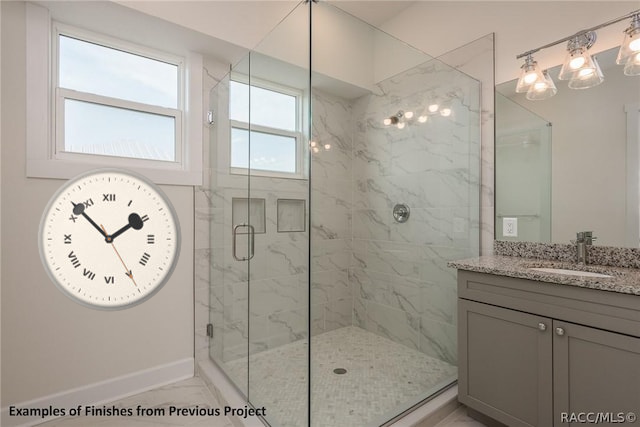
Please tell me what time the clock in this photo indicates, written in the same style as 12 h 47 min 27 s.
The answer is 1 h 52 min 25 s
